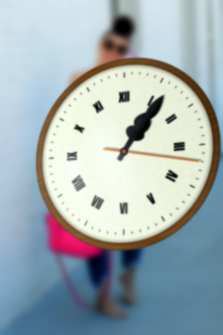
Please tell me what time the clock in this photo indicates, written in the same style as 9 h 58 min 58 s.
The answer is 1 h 06 min 17 s
